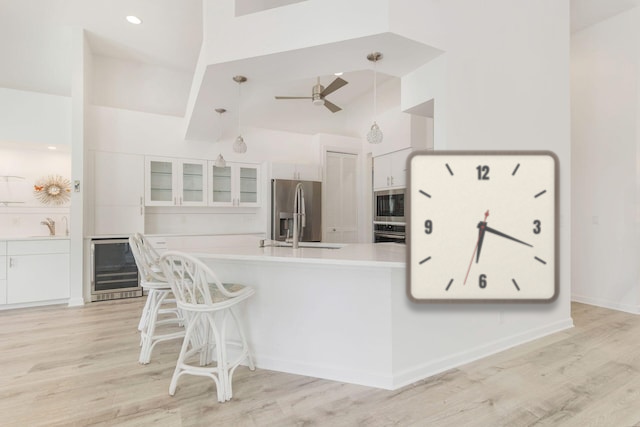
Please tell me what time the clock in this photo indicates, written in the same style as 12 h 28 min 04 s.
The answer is 6 h 18 min 33 s
